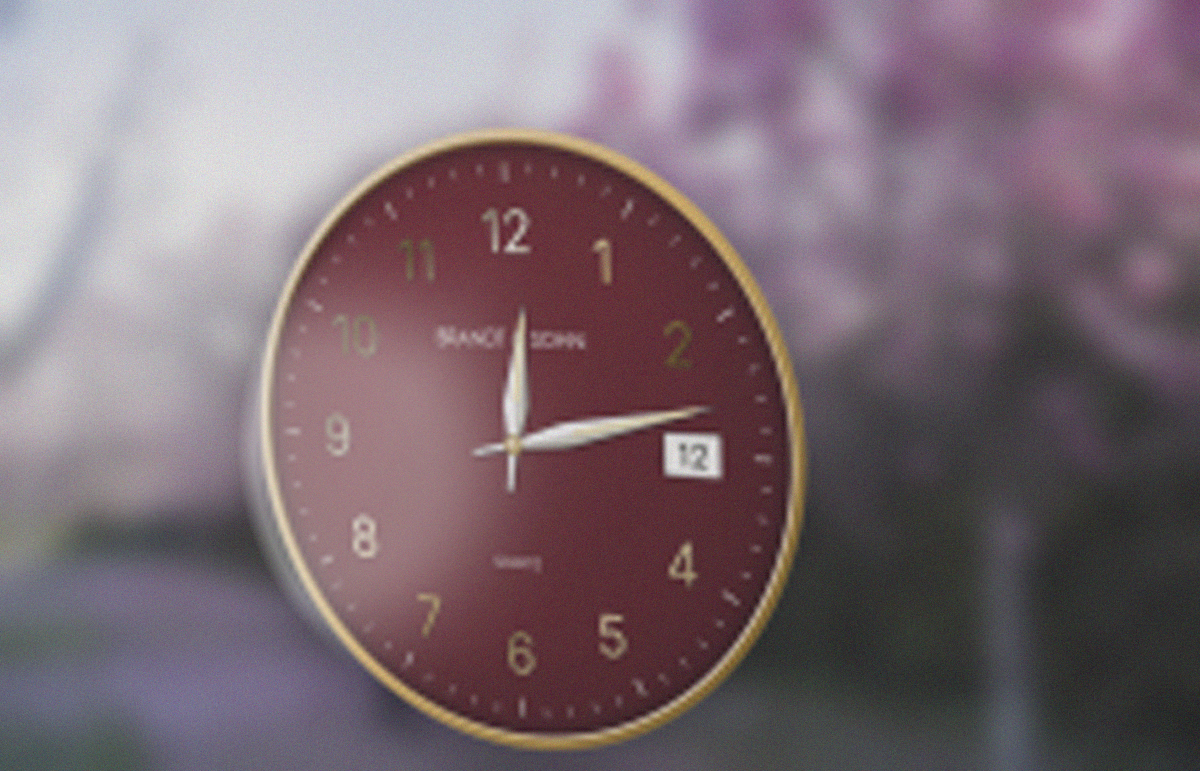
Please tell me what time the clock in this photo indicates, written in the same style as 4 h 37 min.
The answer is 12 h 13 min
